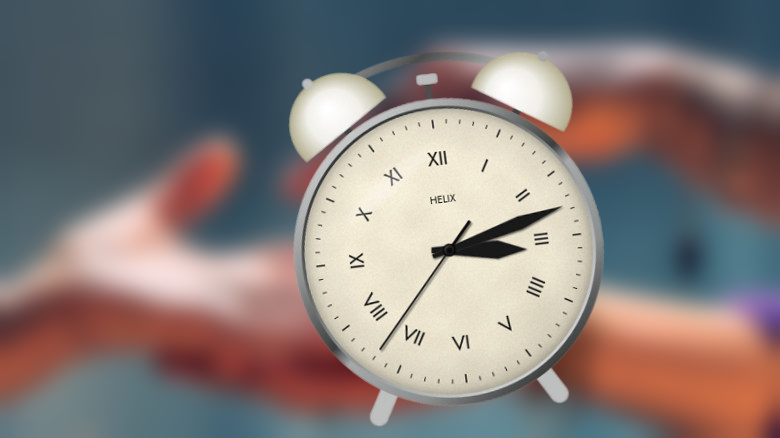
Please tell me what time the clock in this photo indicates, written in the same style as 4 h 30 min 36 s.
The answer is 3 h 12 min 37 s
